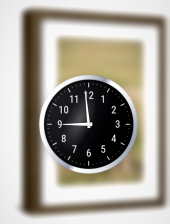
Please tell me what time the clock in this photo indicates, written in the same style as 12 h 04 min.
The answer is 8 h 59 min
